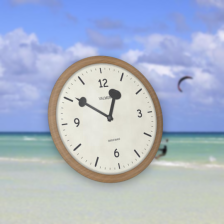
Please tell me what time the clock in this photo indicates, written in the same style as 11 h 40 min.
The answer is 12 h 51 min
